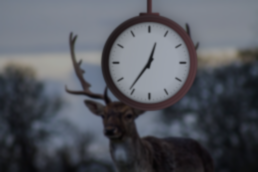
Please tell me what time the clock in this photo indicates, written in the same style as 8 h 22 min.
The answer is 12 h 36 min
